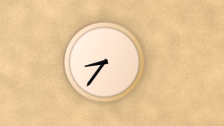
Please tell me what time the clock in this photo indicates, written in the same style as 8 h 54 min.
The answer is 8 h 36 min
